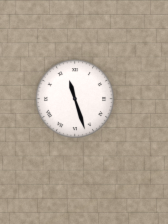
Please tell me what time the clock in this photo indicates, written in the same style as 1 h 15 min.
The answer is 11 h 27 min
